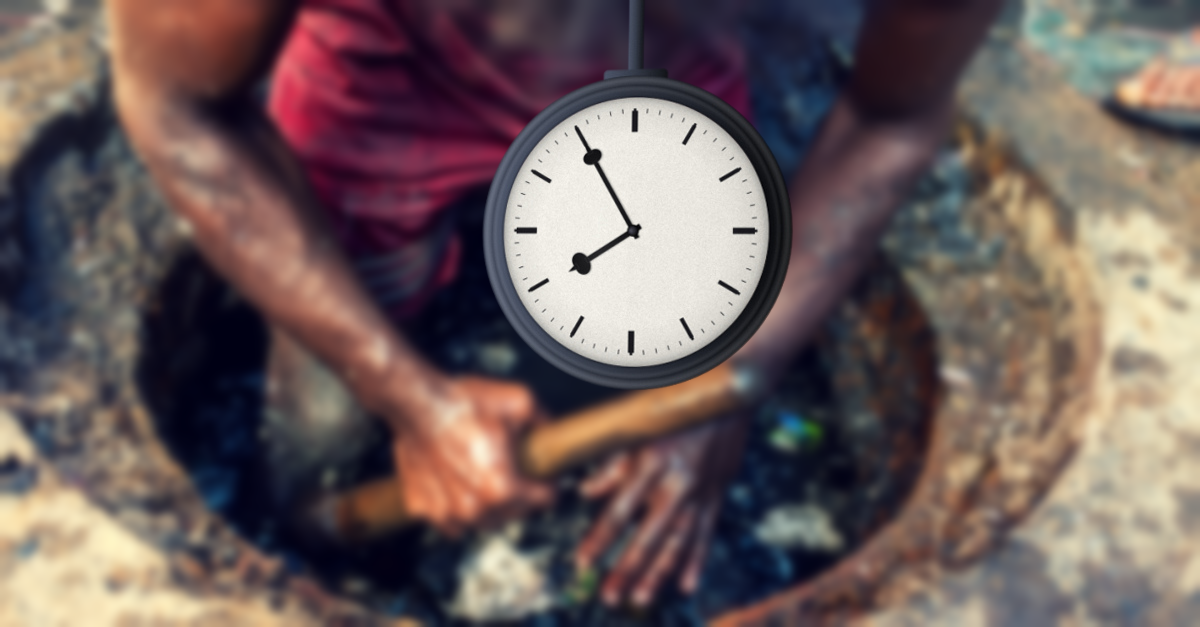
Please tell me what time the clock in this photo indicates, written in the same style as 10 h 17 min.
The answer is 7 h 55 min
